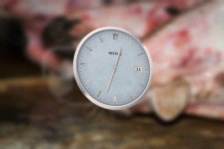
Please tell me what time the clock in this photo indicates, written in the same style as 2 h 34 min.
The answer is 12 h 33 min
